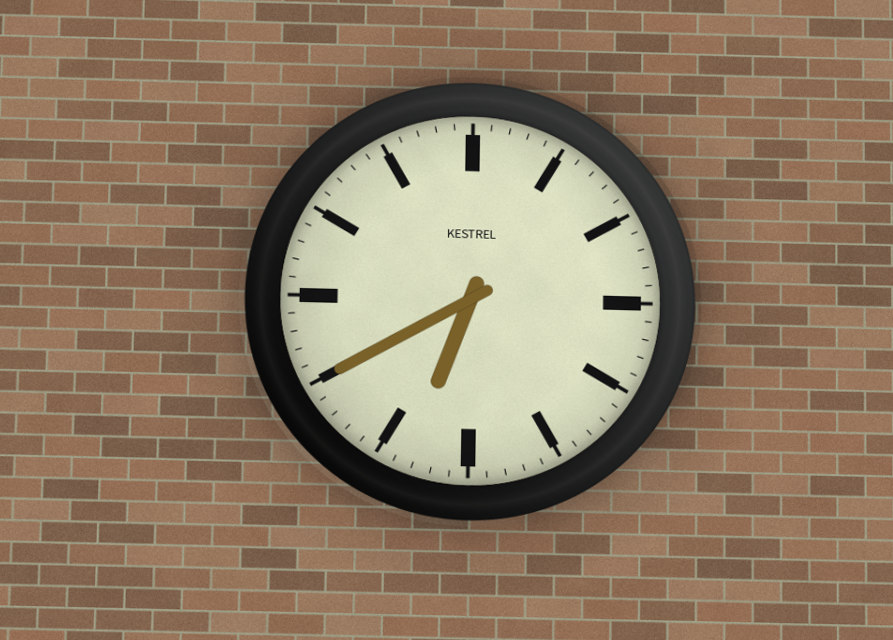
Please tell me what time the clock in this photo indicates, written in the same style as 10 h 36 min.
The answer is 6 h 40 min
